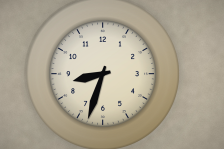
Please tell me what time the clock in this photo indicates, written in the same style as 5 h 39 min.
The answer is 8 h 33 min
